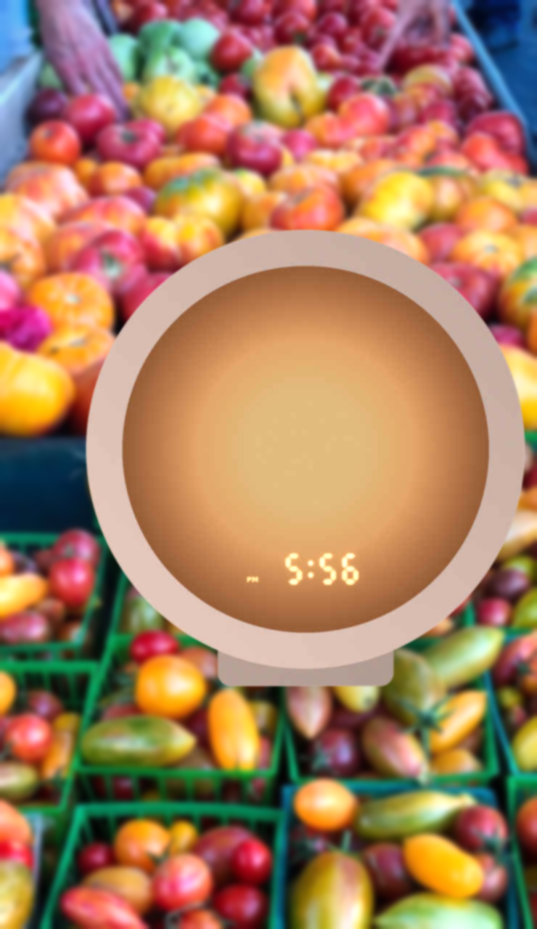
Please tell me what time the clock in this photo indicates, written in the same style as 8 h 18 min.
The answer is 5 h 56 min
